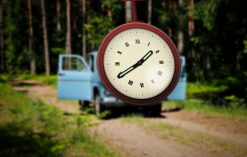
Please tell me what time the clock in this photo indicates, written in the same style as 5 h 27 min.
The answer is 1 h 40 min
